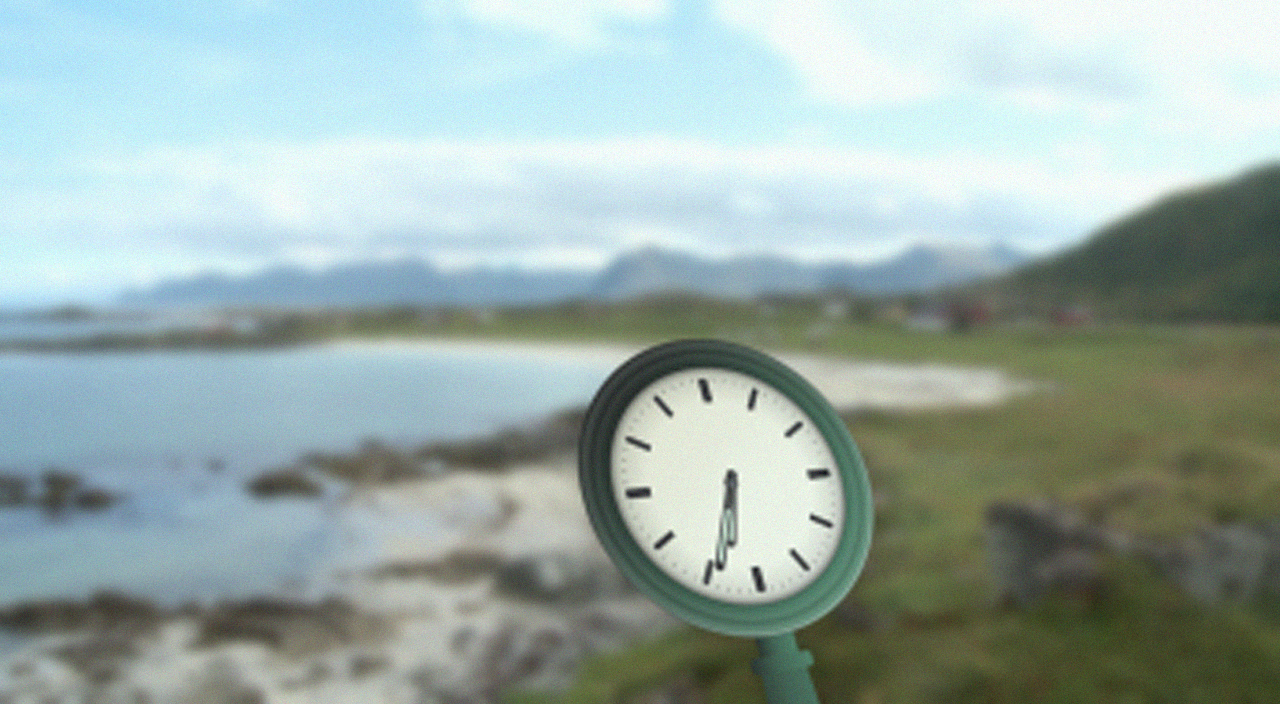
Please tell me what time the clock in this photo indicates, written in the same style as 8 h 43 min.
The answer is 6 h 34 min
